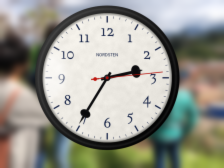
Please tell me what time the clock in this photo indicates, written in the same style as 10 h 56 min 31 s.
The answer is 2 h 35 min 14 s
